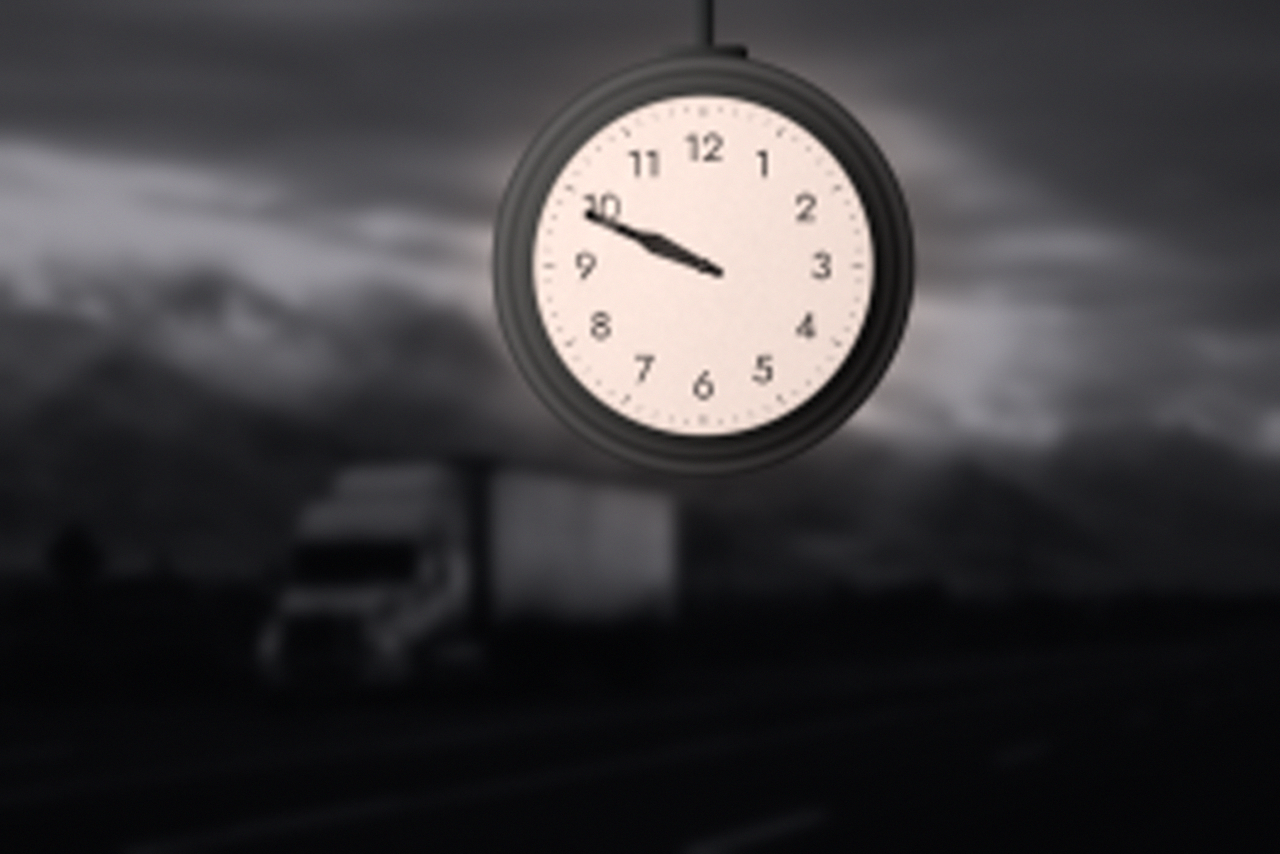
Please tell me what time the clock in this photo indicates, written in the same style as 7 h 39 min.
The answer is 9 h 49 min
